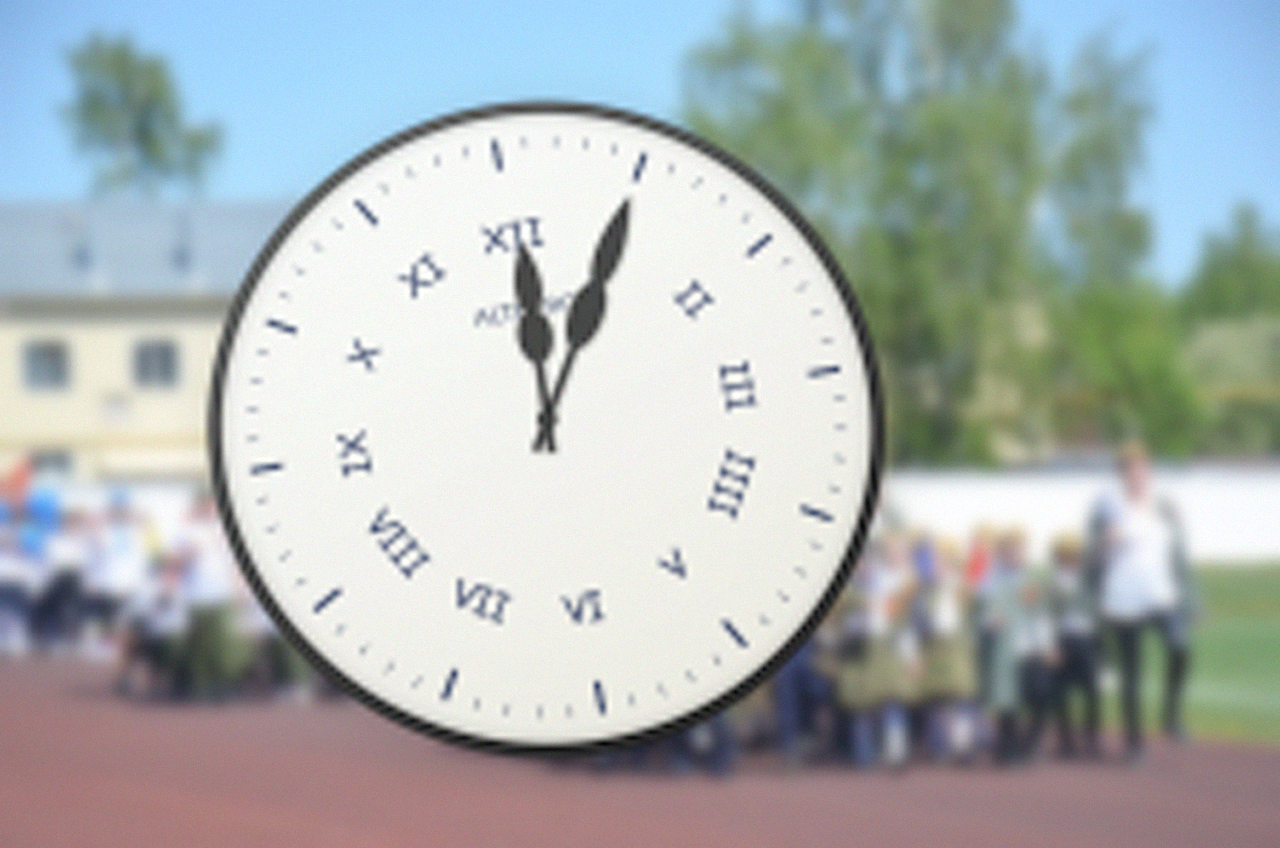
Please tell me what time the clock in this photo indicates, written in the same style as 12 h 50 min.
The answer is 12 h 05 min
